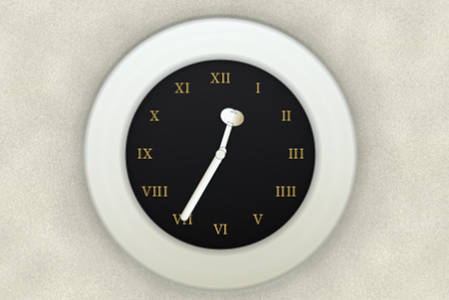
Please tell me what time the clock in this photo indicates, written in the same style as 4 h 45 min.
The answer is 12 h 35 min
